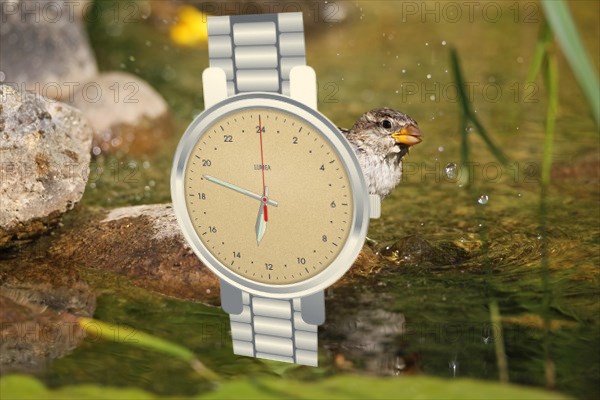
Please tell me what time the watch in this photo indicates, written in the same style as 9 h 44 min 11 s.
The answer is 12 h 48 min 00 s
